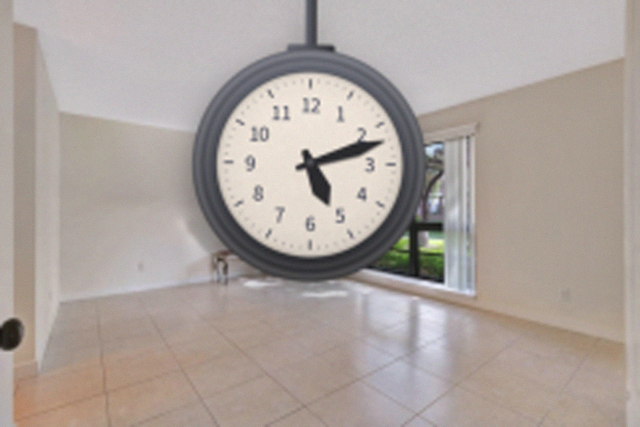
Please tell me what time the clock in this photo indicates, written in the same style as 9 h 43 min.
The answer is 5 h 12 min
